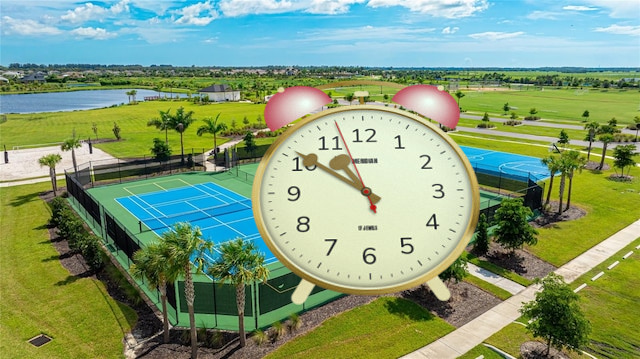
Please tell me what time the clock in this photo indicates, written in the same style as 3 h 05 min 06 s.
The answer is 10 h 50 min 57 s
